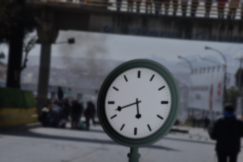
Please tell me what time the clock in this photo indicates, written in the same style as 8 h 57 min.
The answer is 5 h 42 min
